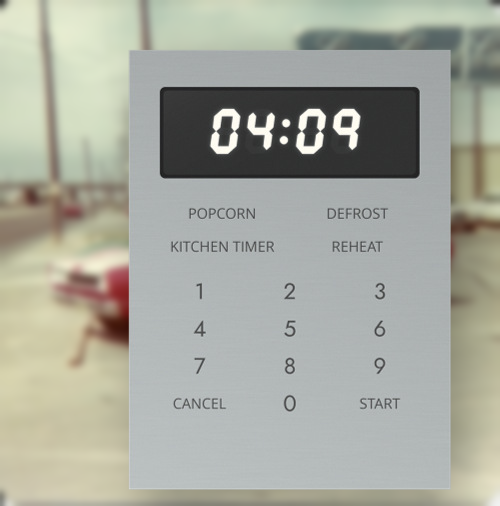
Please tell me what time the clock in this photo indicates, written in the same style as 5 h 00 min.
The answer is 4 h 09 min
